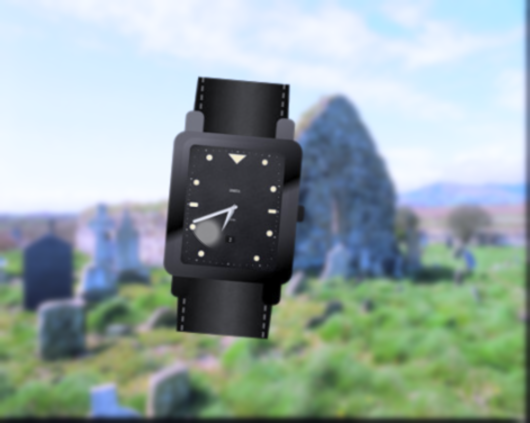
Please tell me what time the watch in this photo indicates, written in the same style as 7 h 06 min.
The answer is 6 h 41 min
